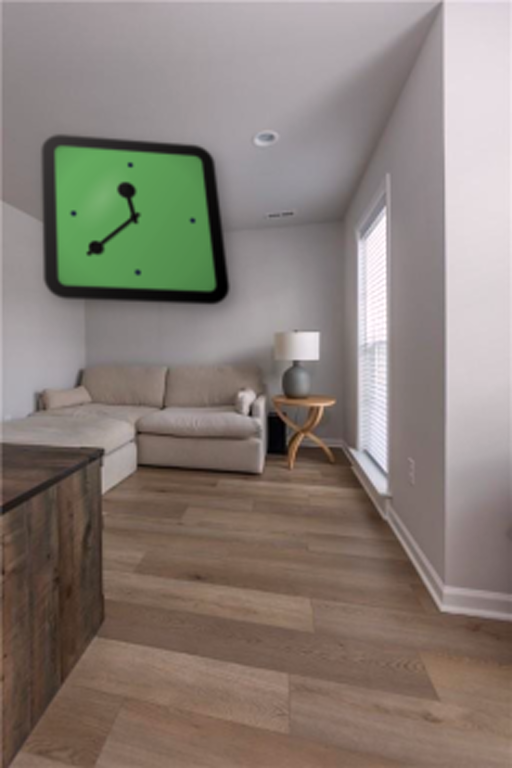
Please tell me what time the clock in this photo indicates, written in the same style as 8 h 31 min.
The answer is 11 h 38 min
